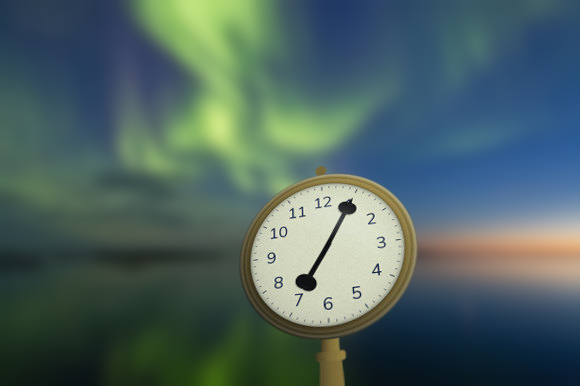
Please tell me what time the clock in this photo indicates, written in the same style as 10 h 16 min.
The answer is 7 h 05 min
